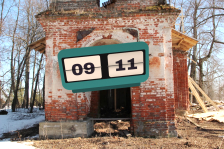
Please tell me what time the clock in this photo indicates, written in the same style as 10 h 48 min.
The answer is 9 h 11 min
